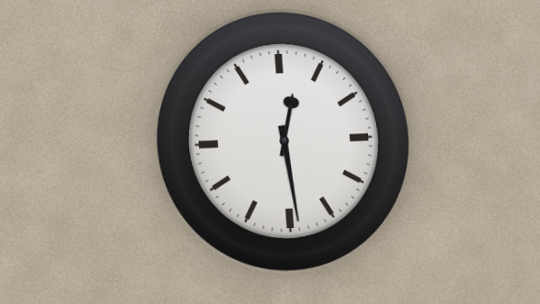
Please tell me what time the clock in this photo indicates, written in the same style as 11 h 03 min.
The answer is 12 h 29 min
